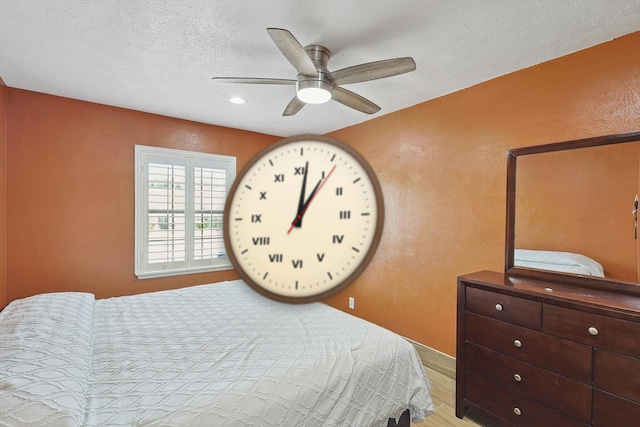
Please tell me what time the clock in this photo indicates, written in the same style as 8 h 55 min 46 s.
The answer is 1 h 01 min 06 s
